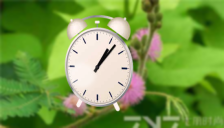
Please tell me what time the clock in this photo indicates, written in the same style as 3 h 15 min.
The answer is 1 h 07 min
